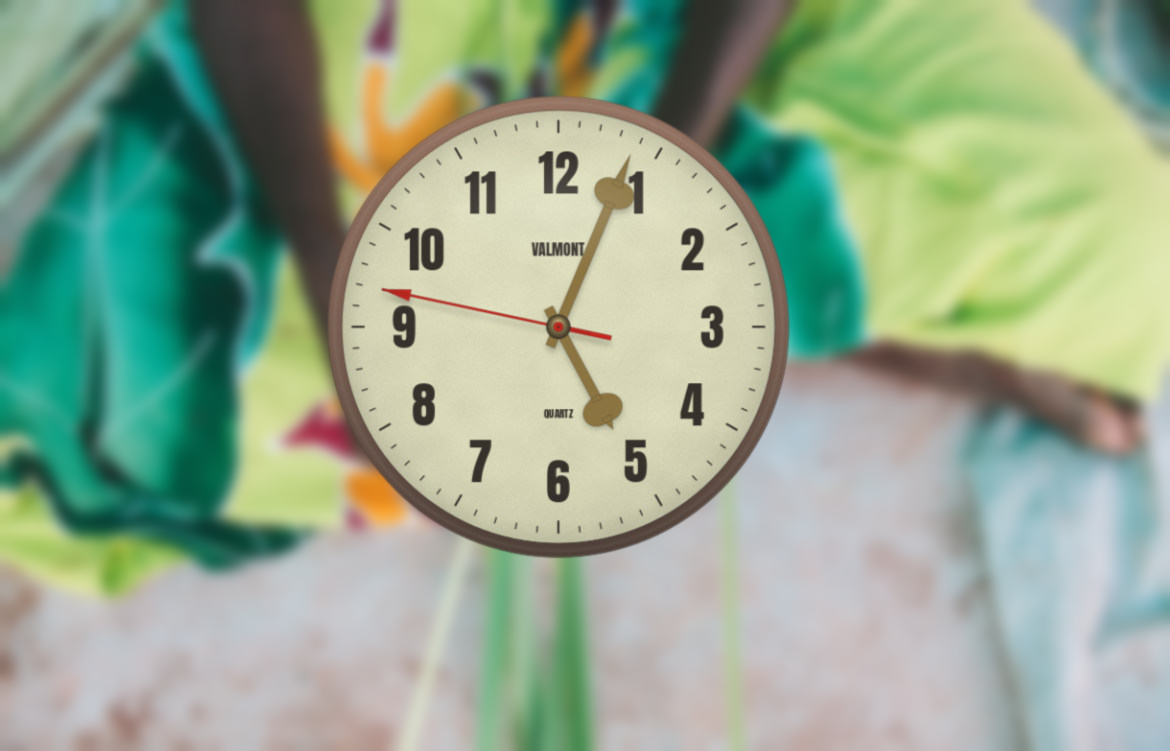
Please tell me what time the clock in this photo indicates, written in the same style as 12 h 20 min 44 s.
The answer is 5 h 03 min 47 s
